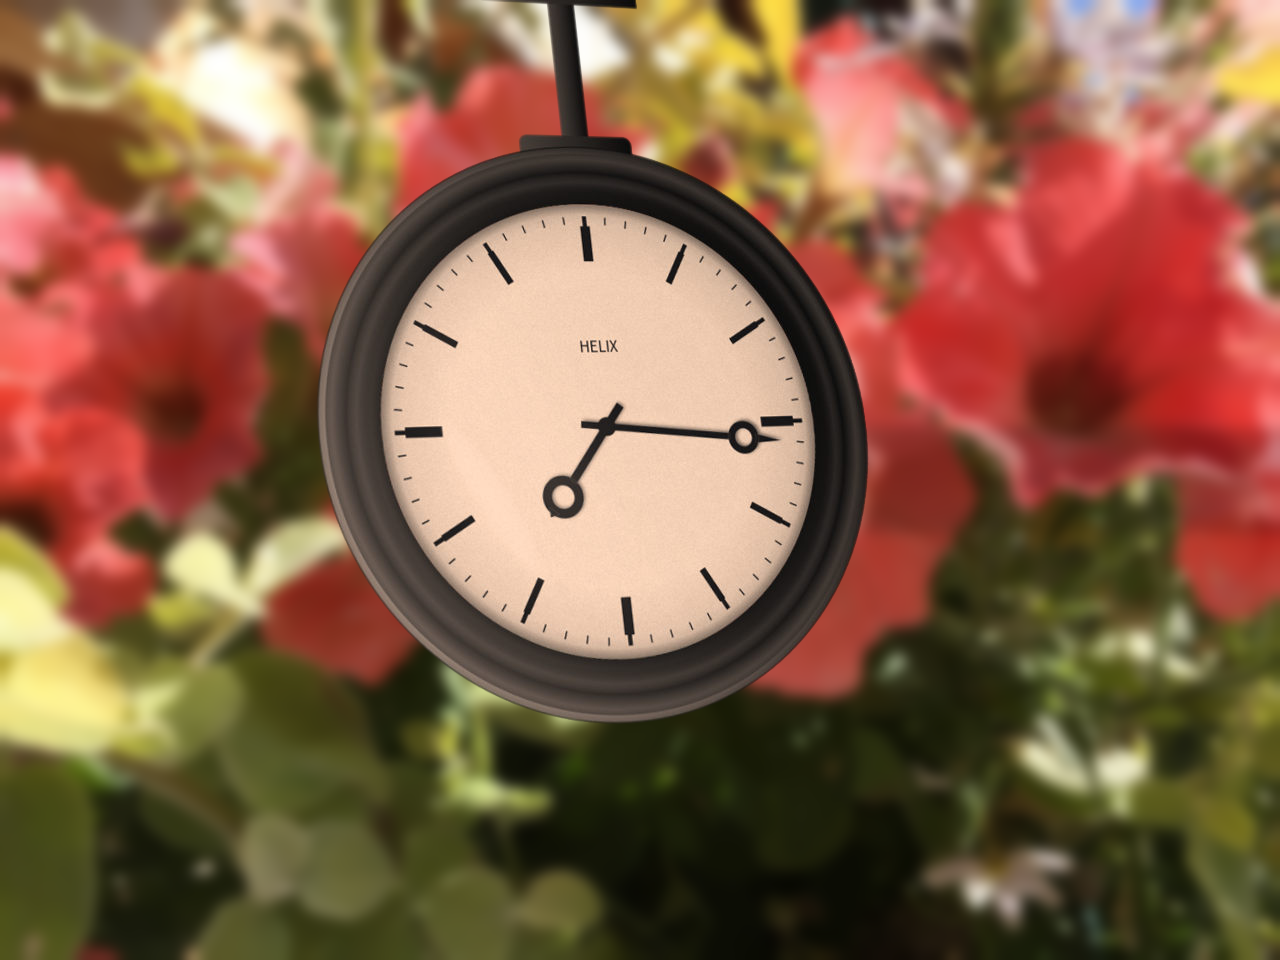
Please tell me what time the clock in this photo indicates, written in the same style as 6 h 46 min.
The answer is 7 h 16 min
